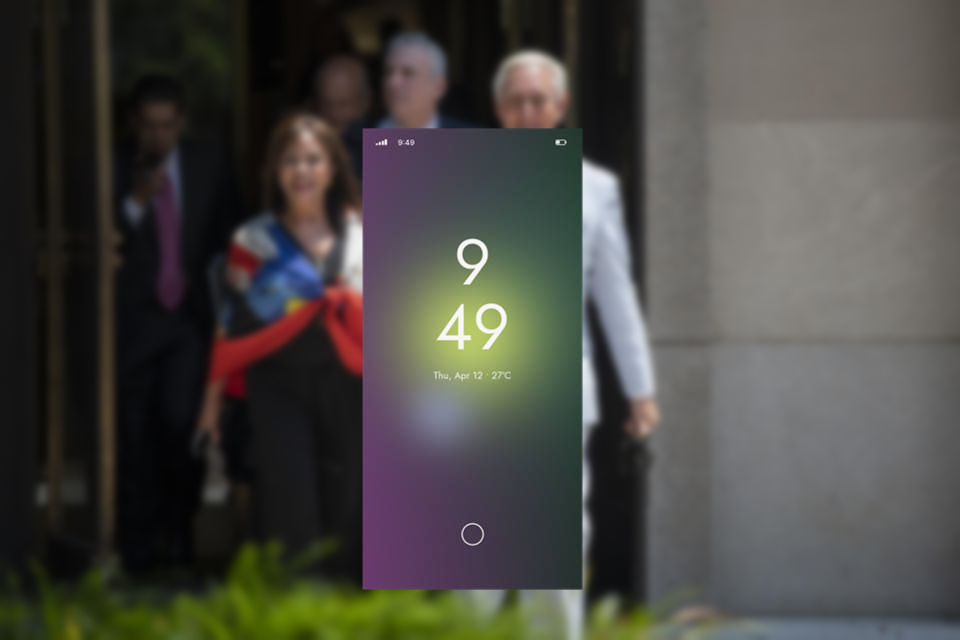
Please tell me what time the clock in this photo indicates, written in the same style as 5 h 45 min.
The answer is 9 h 49 min
